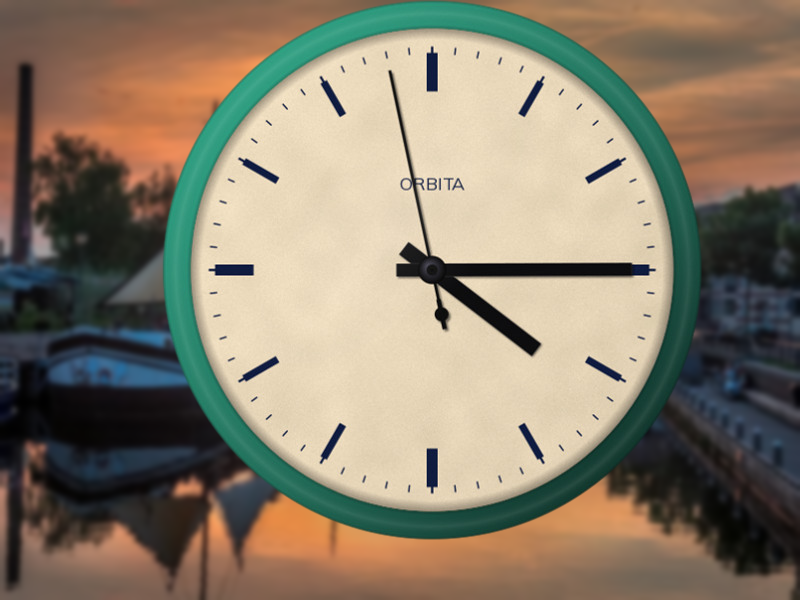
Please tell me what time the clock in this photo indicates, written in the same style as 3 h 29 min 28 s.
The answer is 4 h 14 min 58 s
